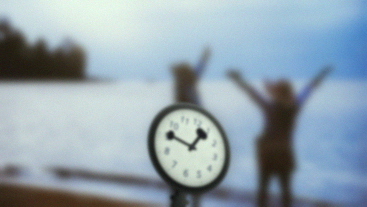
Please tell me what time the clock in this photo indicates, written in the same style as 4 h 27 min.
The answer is 12 h 46 min
